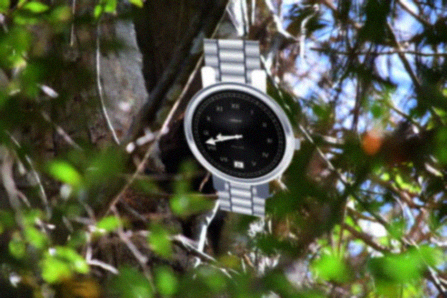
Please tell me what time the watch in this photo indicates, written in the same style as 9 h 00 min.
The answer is 8 h 42 min
